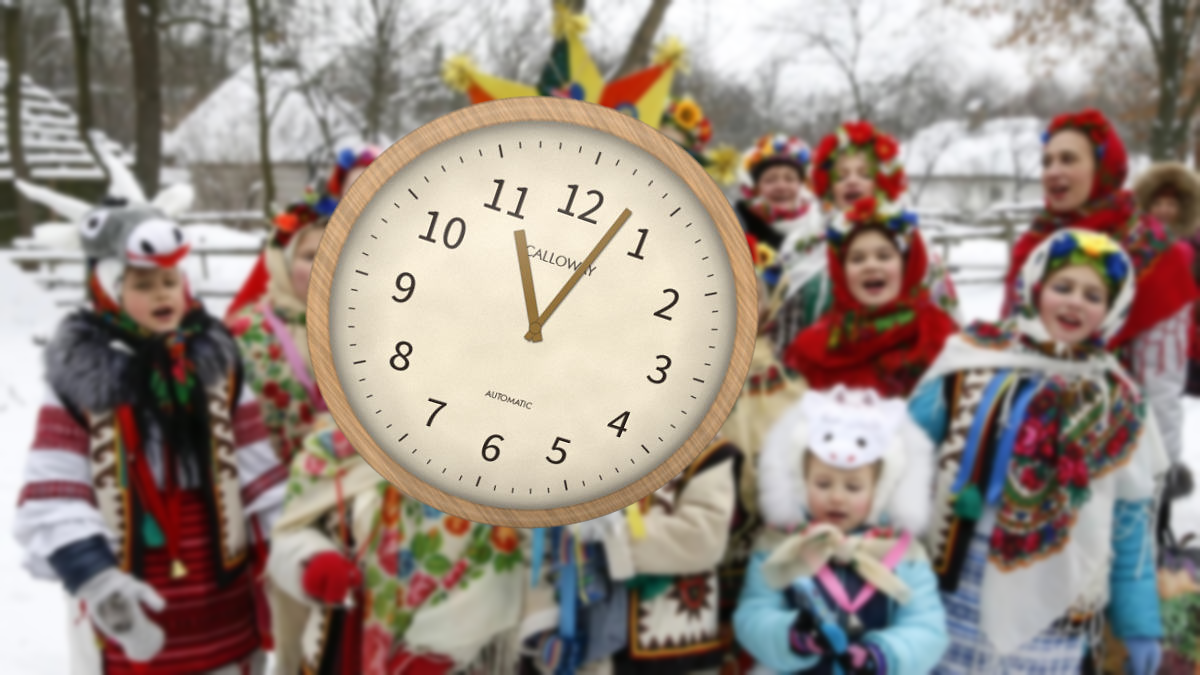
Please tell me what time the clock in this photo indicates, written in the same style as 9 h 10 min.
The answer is 11 h 03 min
